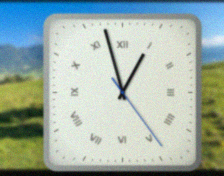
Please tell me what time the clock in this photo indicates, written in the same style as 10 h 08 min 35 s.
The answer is 12 h 57 min 24 s
